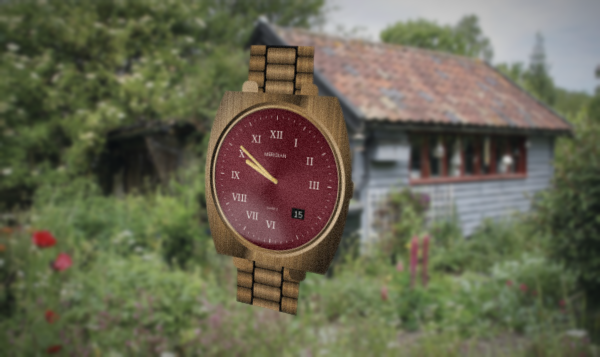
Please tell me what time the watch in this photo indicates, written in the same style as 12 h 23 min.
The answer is 9 h 51 min
